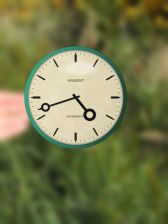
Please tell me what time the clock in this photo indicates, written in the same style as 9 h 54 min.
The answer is 4 h 42 min
